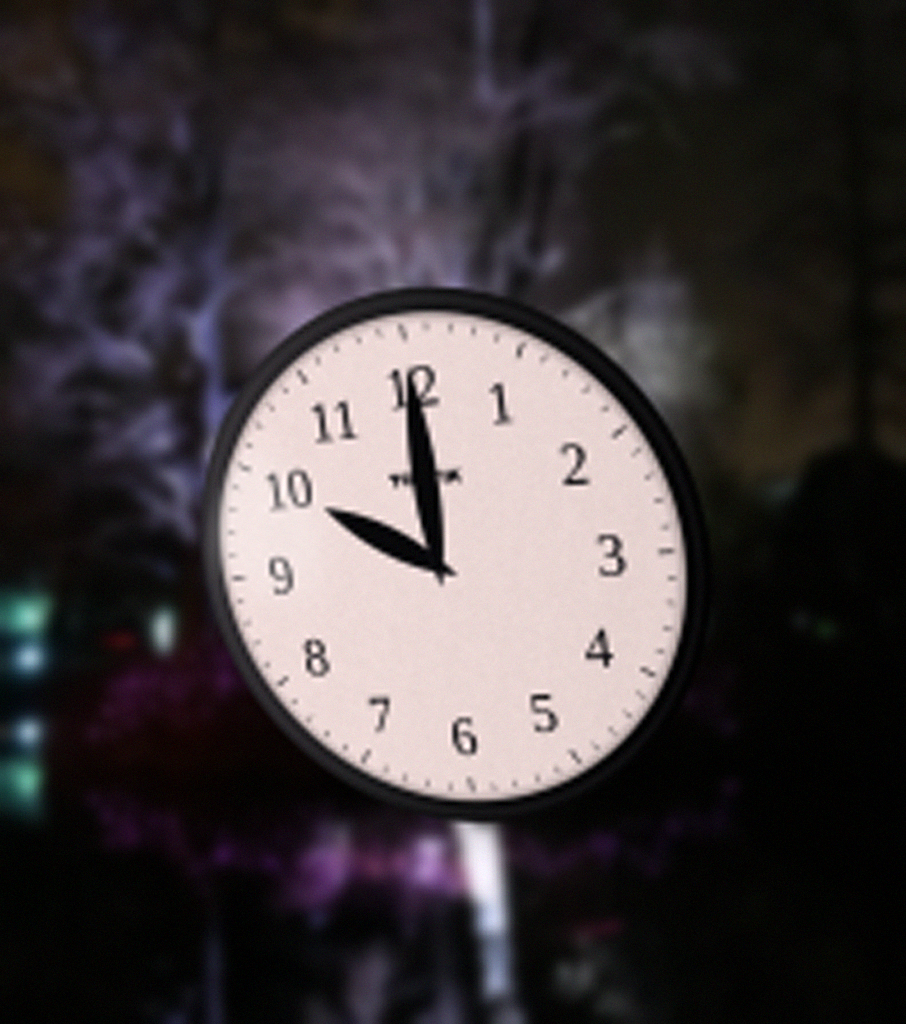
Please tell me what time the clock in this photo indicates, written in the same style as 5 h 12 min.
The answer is 10 h 00 min
